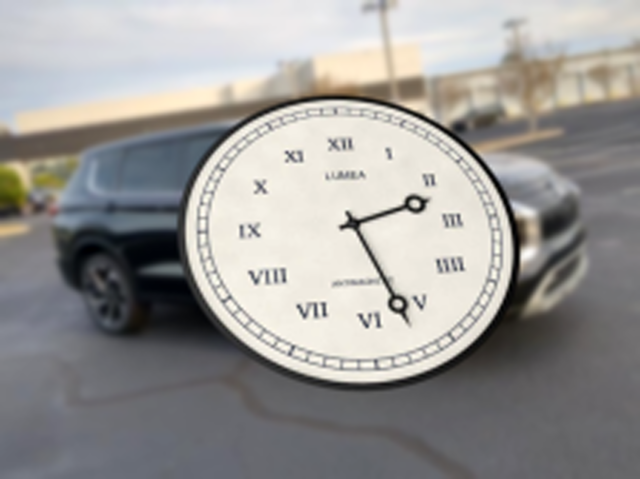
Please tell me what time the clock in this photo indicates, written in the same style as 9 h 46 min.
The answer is 2 h 27 min
